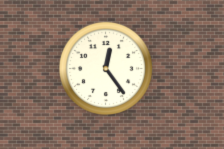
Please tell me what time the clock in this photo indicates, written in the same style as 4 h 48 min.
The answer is 12 h 24 min
